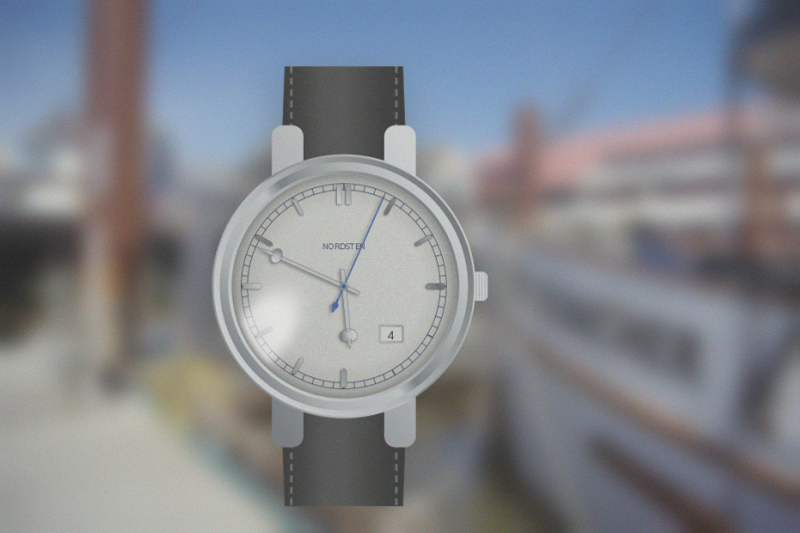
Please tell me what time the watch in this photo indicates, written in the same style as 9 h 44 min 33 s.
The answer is 5 h 49 min 04 s
